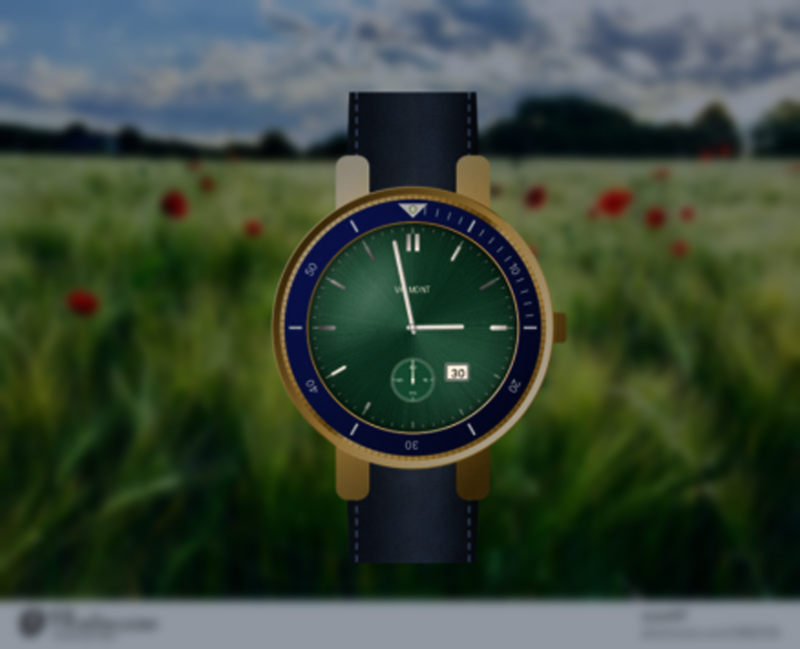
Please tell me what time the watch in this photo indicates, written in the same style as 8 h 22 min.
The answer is 2 h 58 min
